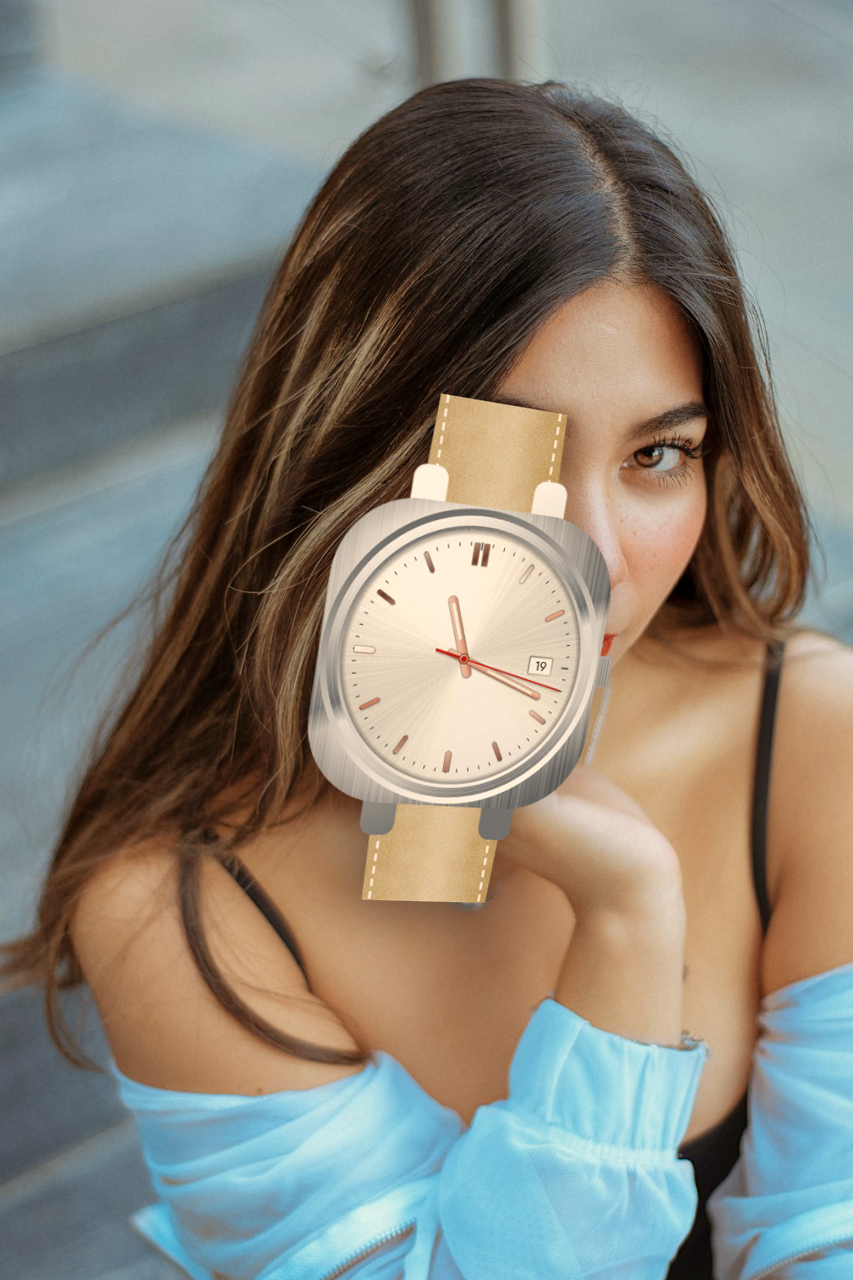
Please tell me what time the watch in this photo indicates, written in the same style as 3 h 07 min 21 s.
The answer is 11 h 18 min 17 s
